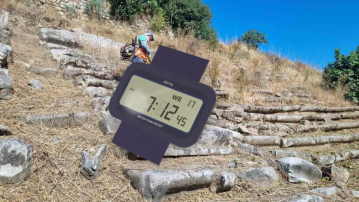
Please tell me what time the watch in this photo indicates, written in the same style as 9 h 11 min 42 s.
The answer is 7 h 12 min 45 s
